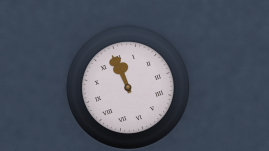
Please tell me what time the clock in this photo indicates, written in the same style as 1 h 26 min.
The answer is 11 h 59 min
